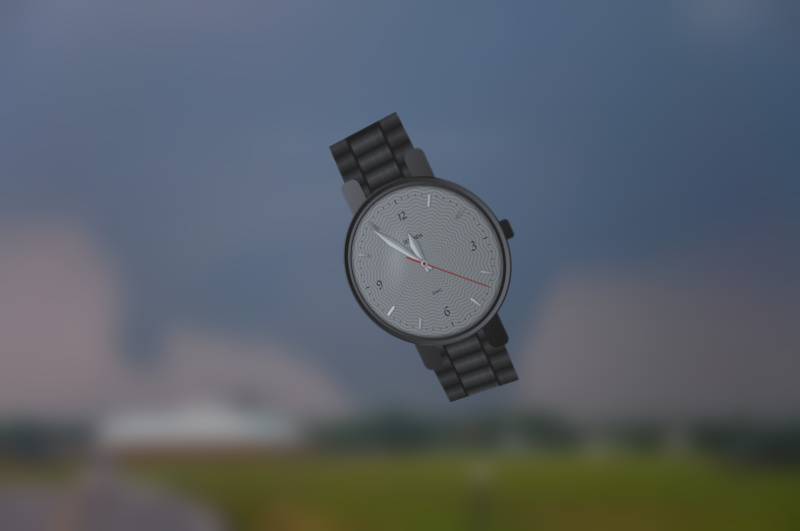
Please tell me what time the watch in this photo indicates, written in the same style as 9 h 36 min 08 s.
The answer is 11 h 54 min 22 s
